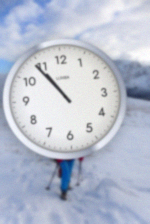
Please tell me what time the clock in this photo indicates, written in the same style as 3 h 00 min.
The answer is 10 h 54 min
